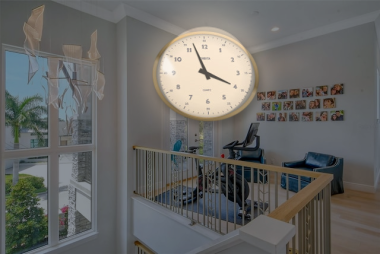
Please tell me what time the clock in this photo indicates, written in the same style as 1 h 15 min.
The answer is 3 h 57 min
